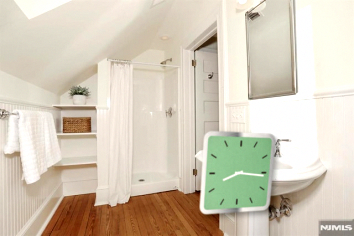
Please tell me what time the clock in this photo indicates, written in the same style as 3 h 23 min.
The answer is 8 h 16 min
